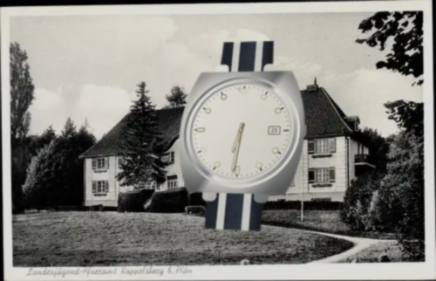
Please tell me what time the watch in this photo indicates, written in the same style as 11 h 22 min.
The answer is 6 h 31 min
